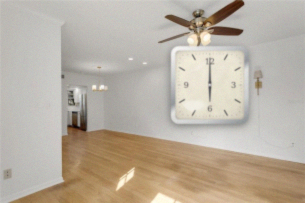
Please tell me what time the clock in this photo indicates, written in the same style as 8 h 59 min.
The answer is 6 h 00 min
